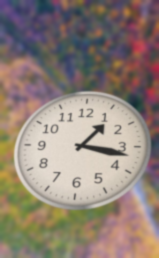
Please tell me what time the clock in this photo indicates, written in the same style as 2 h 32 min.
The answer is 1 h 17 min
